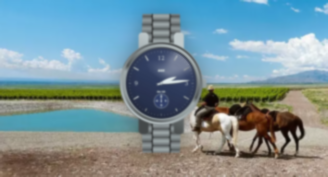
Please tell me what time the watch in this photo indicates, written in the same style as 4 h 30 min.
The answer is 2 h 14 min
